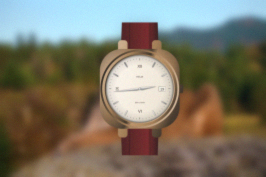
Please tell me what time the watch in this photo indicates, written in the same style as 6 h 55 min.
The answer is 2 h 44 min
